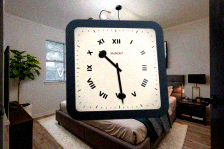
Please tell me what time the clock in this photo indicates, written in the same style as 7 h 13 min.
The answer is 10 h 29 min
